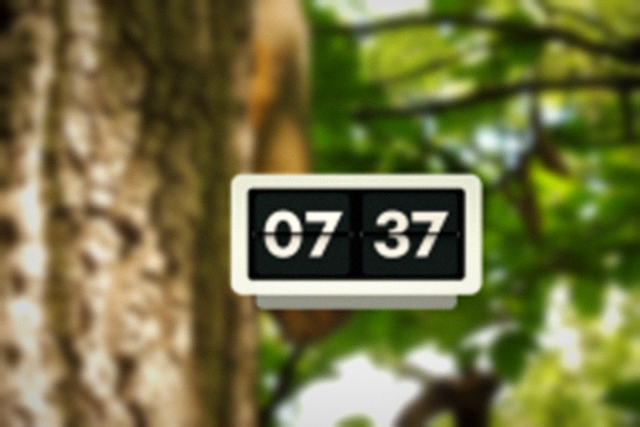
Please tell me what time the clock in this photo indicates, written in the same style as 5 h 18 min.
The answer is 7 h 37 min
